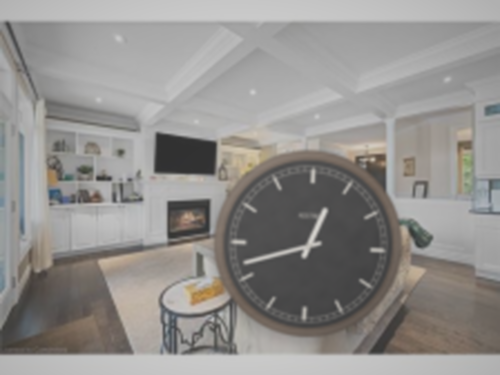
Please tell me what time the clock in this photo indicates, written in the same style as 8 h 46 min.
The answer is 12 h 42 min
